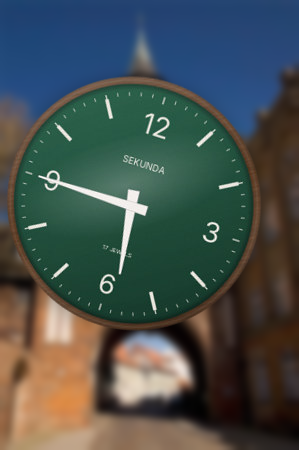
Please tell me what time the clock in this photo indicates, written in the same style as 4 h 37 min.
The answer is 5 h 45 min
